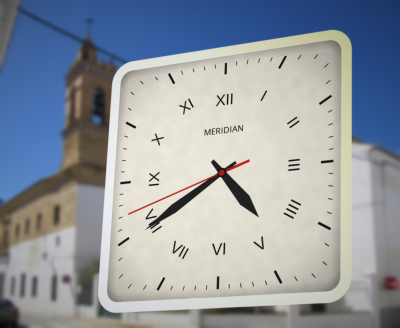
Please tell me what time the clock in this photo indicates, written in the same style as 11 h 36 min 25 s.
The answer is 4 h 39 min 42 s
